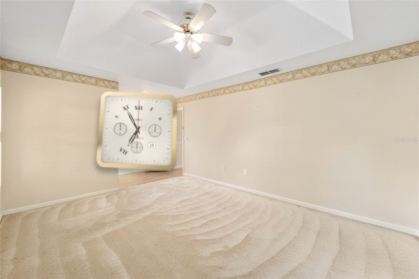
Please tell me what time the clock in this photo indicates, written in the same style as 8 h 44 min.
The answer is 6 h 55 min
